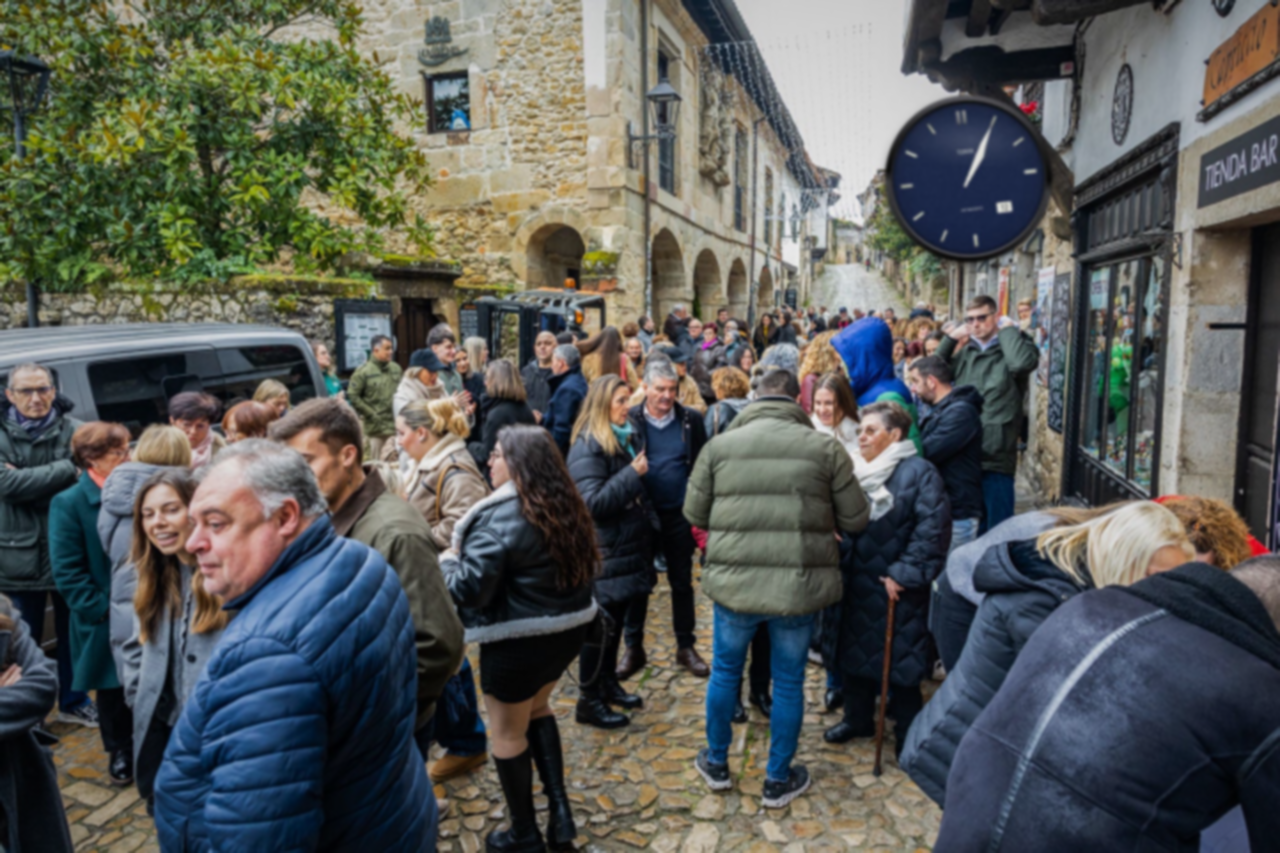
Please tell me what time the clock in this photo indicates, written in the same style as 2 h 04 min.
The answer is 1 h 05 min
